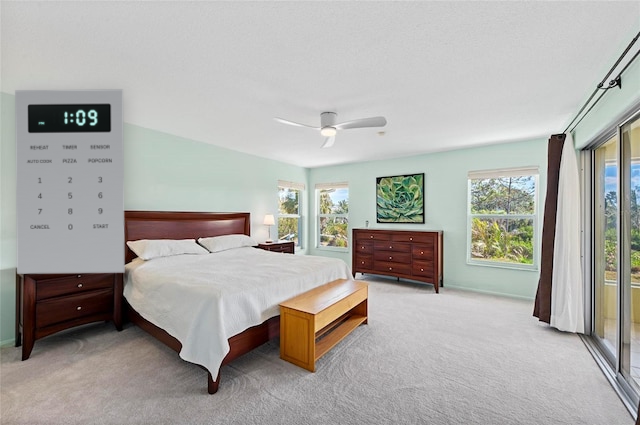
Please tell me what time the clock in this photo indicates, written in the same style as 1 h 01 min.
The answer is 1 h 09 min
